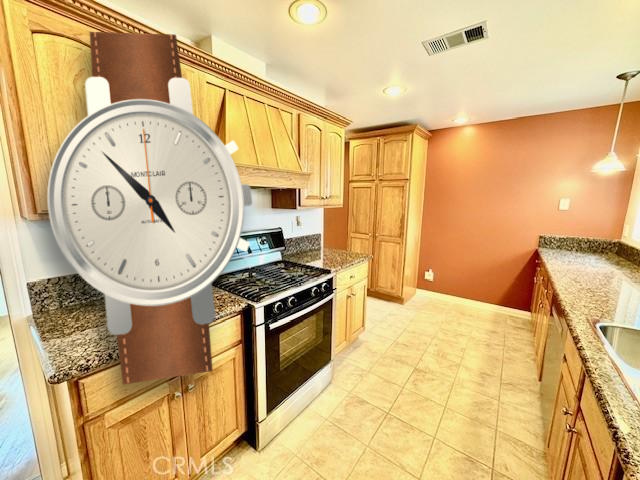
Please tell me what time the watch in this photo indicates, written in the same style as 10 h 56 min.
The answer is 4 h 53 min
